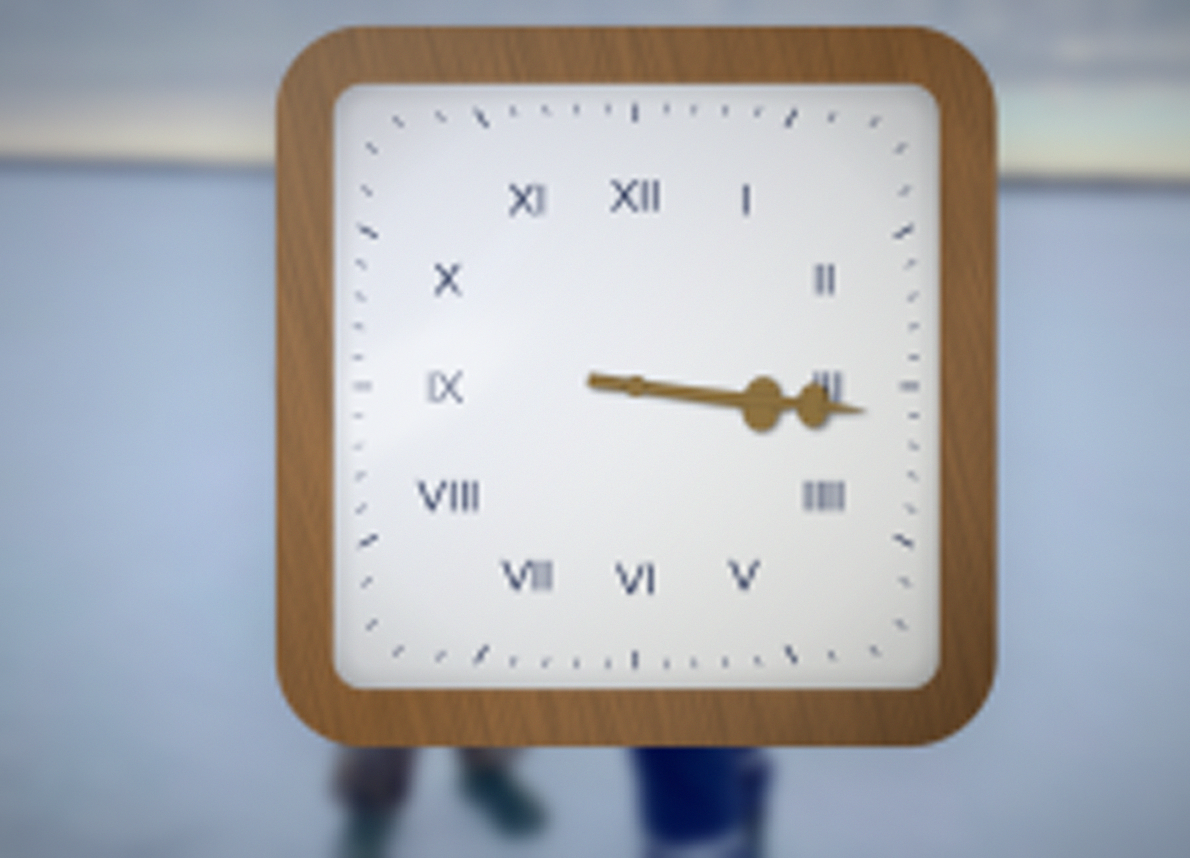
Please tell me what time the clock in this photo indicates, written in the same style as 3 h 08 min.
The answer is 3 h 16 min
